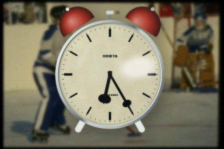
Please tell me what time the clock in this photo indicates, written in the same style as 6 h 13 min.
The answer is 6 h 25 min
